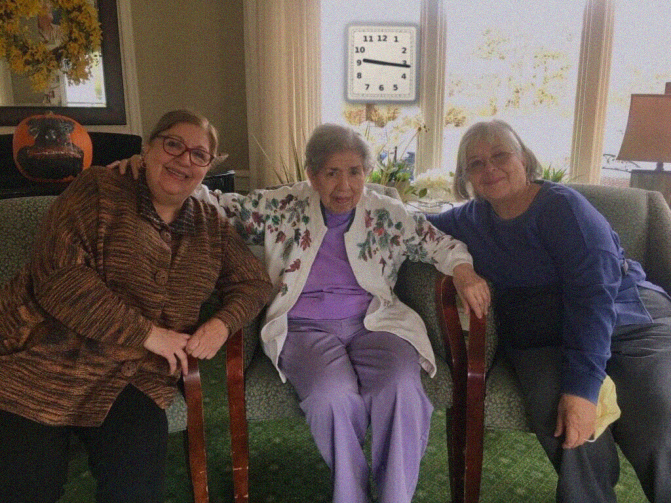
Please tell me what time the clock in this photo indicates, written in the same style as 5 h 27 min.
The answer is 9 h 16 min
